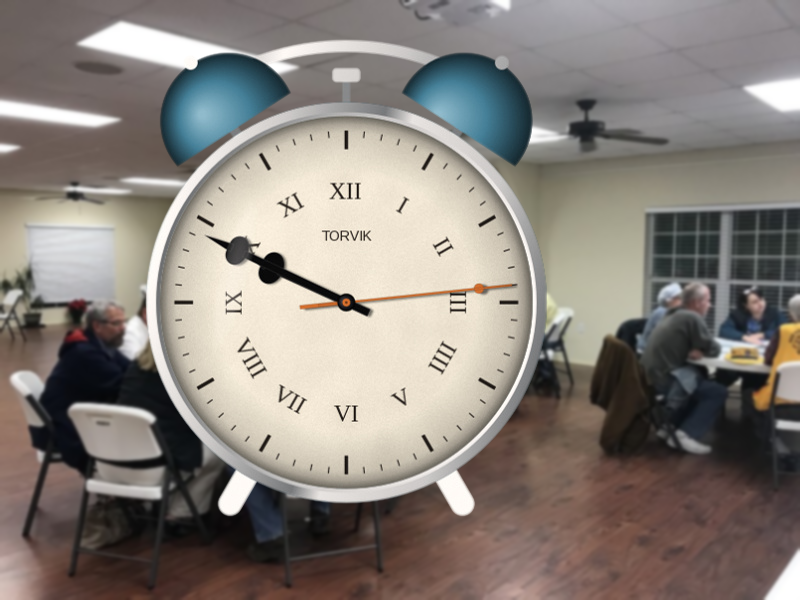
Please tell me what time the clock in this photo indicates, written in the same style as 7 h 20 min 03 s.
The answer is 9 h 49 min 14 s
